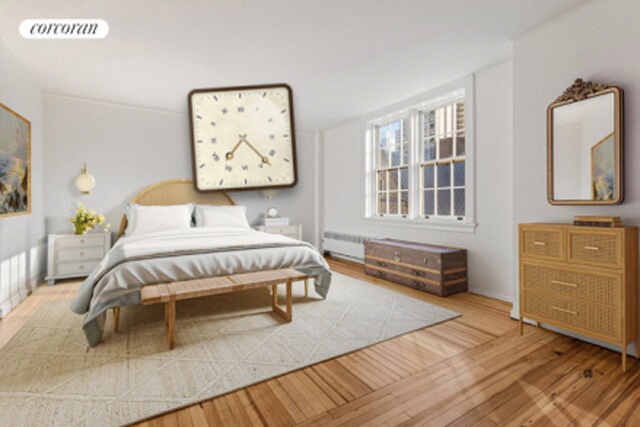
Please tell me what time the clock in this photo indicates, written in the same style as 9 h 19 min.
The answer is 7 h 23 min
